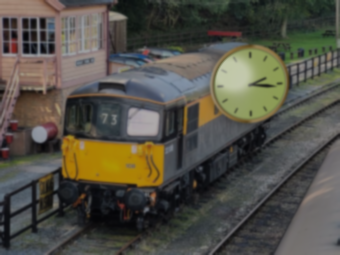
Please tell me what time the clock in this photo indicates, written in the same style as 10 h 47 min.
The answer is 2 h 16 min
